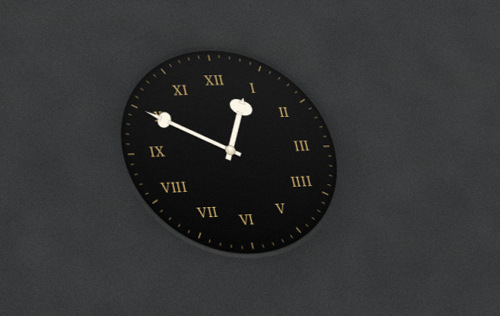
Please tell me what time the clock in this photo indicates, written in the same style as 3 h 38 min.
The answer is 12 h 50 min
